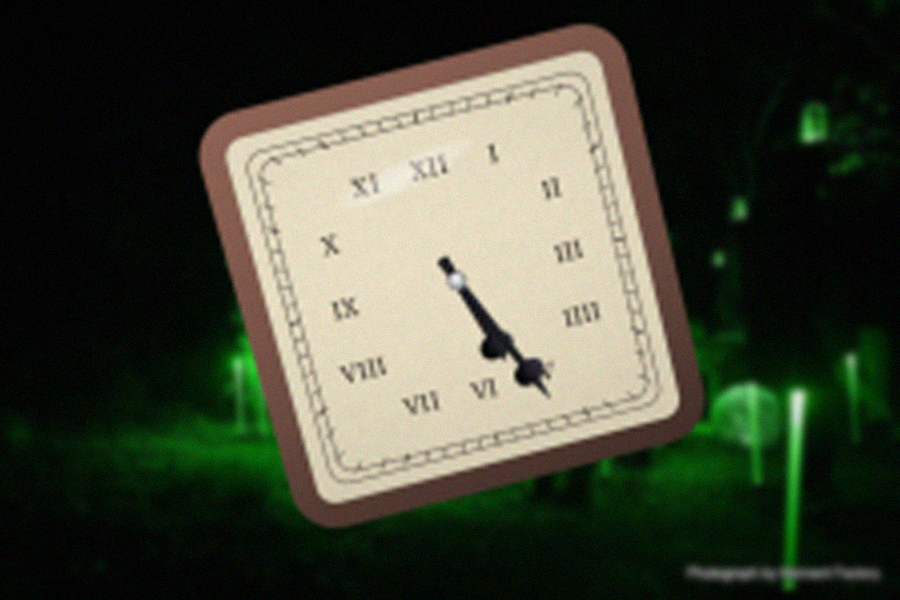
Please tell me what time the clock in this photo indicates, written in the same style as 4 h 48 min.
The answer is 5 h 26 min
